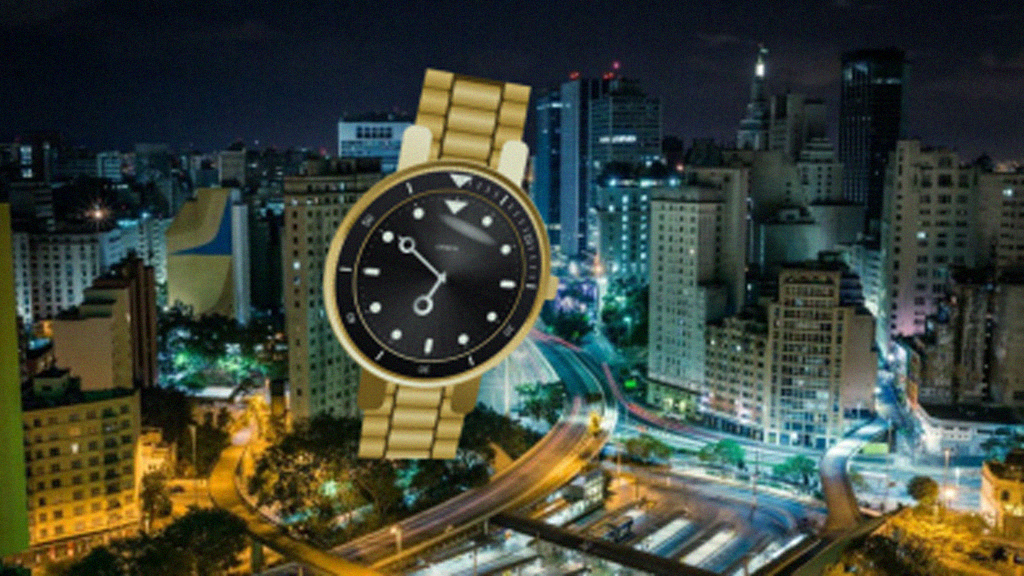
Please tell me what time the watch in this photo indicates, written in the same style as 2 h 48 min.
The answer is 6 h 51 min
